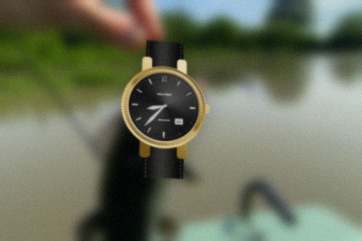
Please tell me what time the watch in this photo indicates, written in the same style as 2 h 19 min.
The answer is 8 h 37 min
